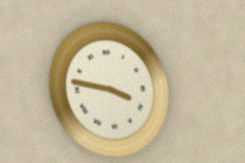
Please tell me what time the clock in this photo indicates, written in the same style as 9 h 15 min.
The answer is 3 h 47 min
